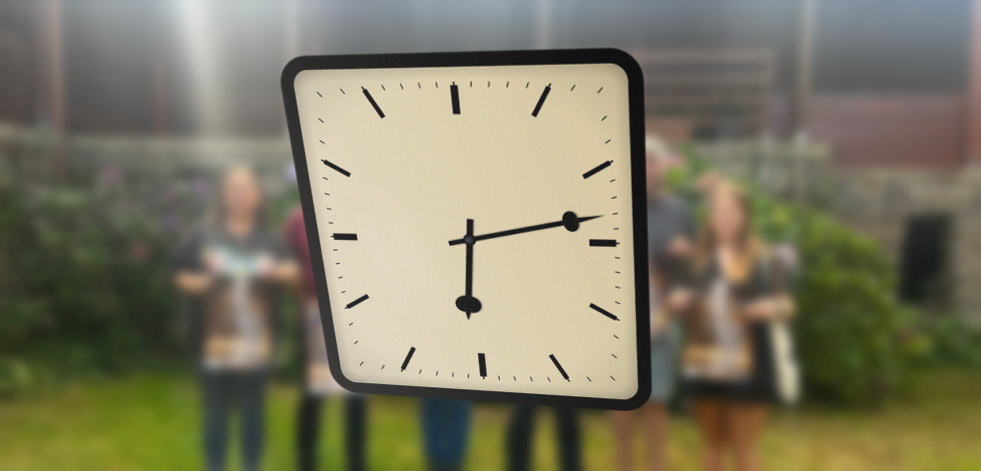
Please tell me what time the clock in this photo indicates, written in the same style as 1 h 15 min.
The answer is 6 h 13 min
